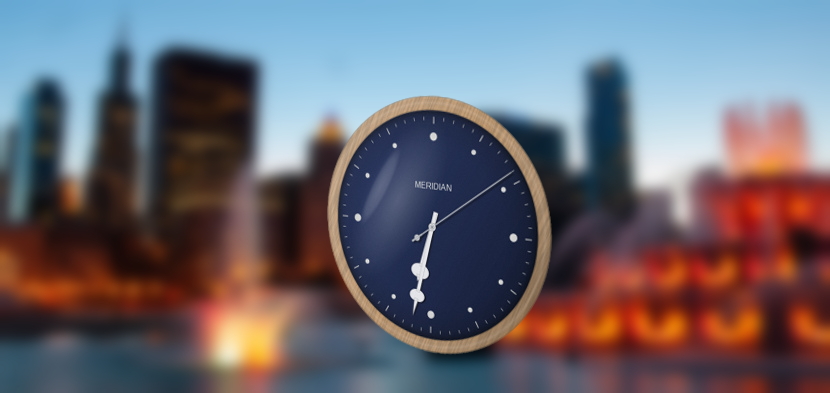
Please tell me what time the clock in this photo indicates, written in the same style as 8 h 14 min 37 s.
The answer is 6 h 32 min 09 s
